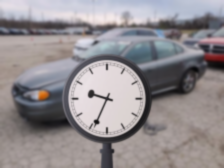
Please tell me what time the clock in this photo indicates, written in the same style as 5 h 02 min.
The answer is 9 h 34 min
